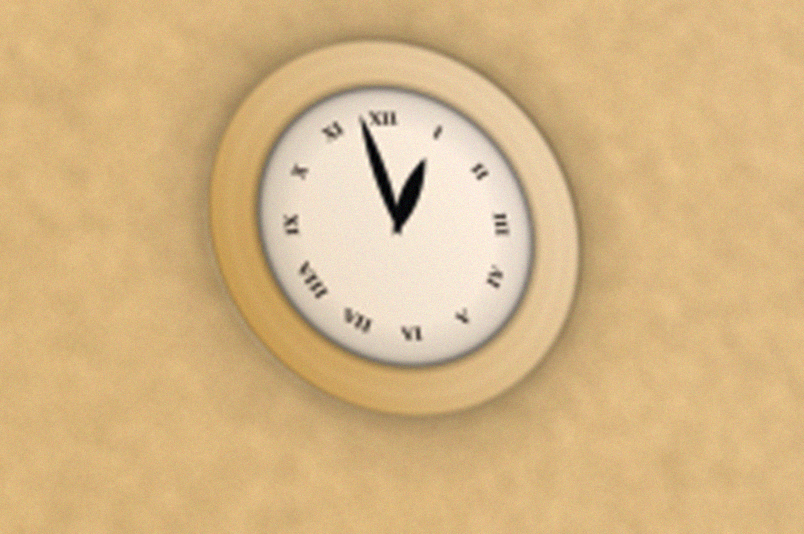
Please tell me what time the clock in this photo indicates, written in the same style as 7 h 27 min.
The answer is 12 h 58 min
